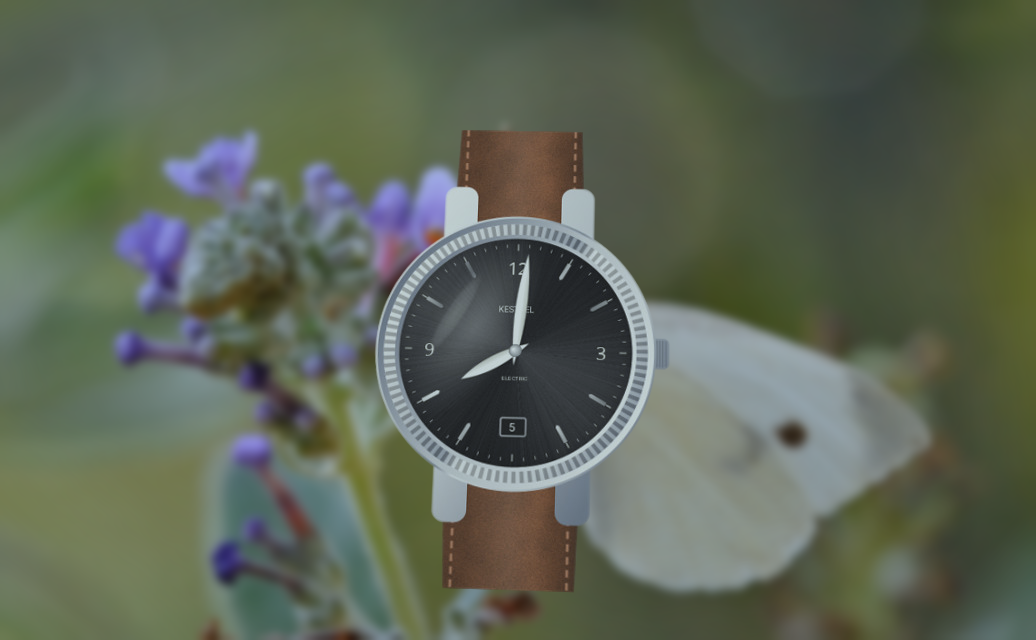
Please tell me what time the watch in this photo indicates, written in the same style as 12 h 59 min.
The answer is 8 h 01 min
